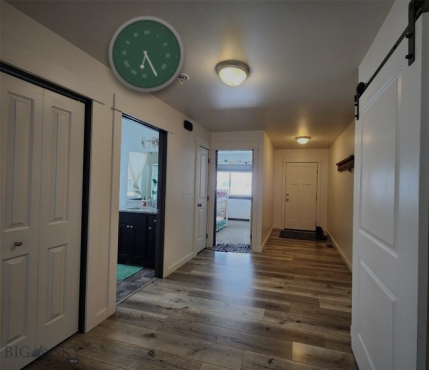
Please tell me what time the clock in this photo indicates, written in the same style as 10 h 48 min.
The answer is 6 h 25 min
